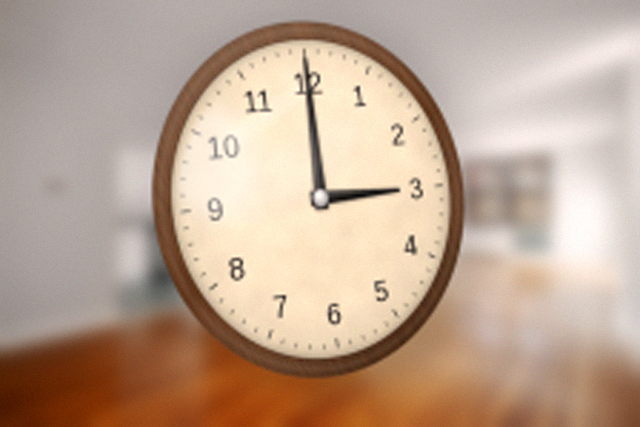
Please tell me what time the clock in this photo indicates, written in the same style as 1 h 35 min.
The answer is 3 h 00 min
